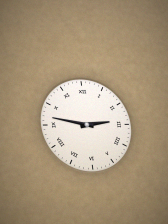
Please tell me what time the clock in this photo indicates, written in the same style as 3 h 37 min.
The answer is 2 h 47 min
